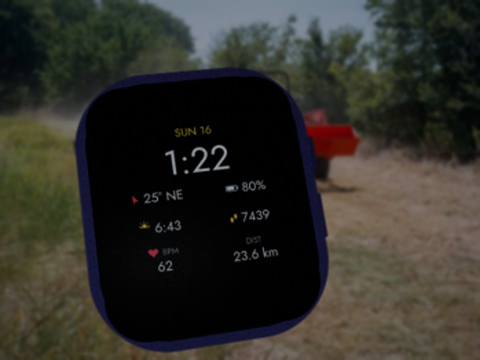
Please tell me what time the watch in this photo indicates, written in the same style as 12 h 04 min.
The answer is 1 h 22 min
